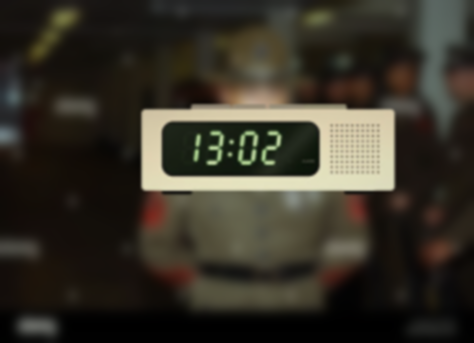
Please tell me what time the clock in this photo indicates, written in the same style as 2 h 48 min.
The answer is 13 h 02 min
